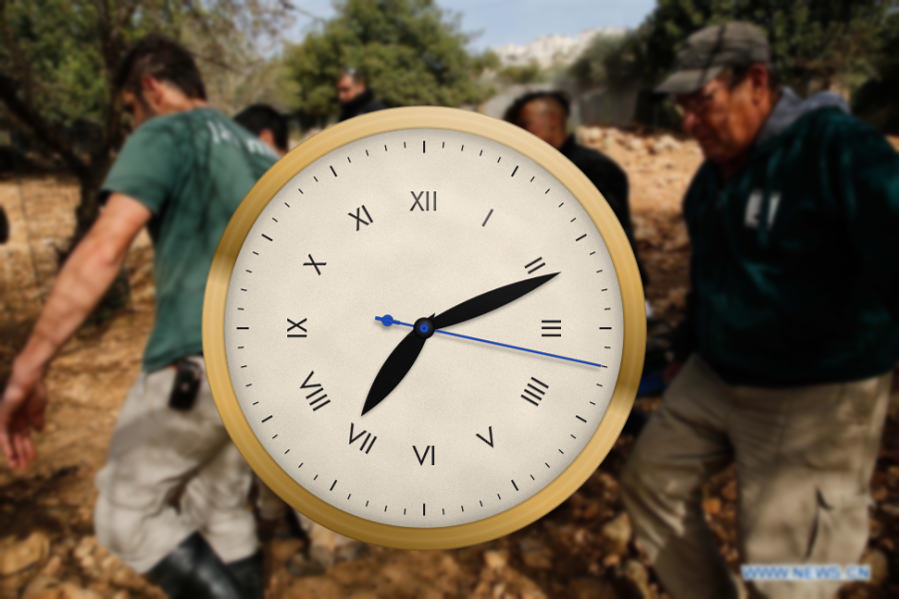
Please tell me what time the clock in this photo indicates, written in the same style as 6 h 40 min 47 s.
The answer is 7 h 11 min 17 s
